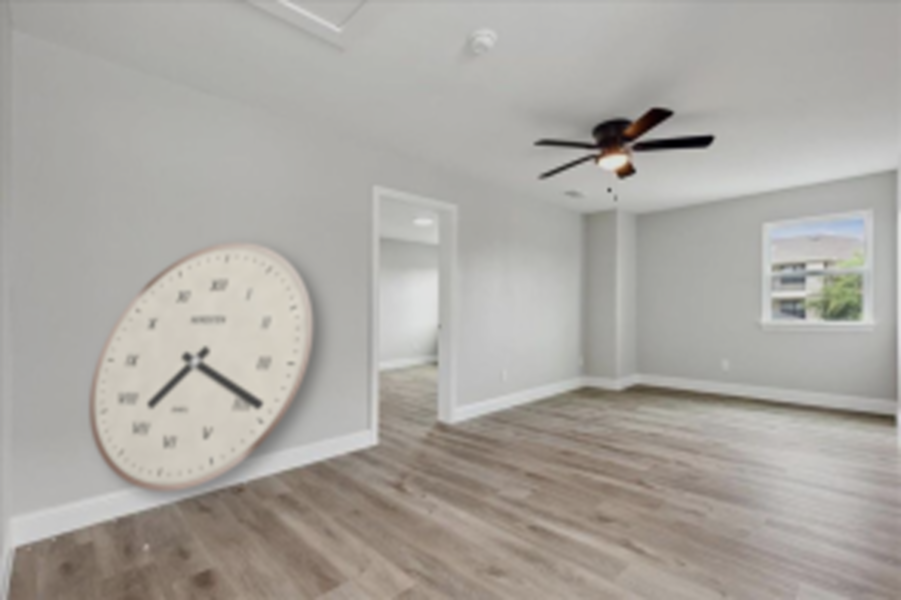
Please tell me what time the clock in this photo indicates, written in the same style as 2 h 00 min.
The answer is 7 h 19 min
